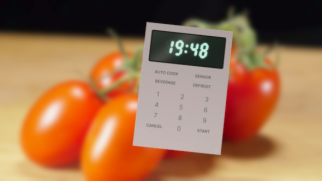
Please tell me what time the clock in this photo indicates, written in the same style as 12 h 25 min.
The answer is 19 h 48 min
